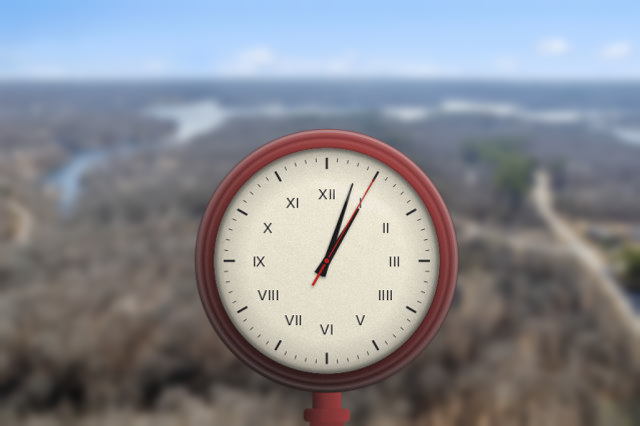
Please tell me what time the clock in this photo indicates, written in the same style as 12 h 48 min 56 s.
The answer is 1 h 03 min 05 s
